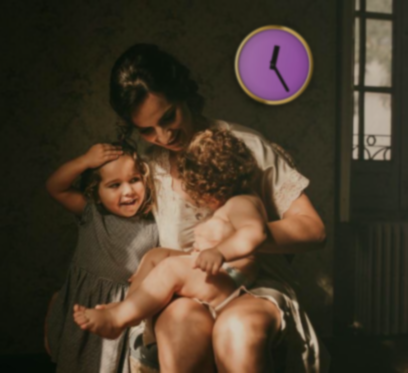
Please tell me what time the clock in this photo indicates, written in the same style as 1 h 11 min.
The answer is 12 h 25 min
